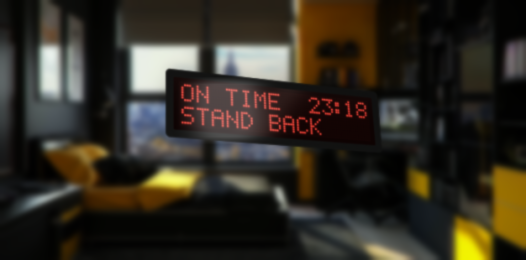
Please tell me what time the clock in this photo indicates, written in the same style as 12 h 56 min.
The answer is 23 h 18 min
